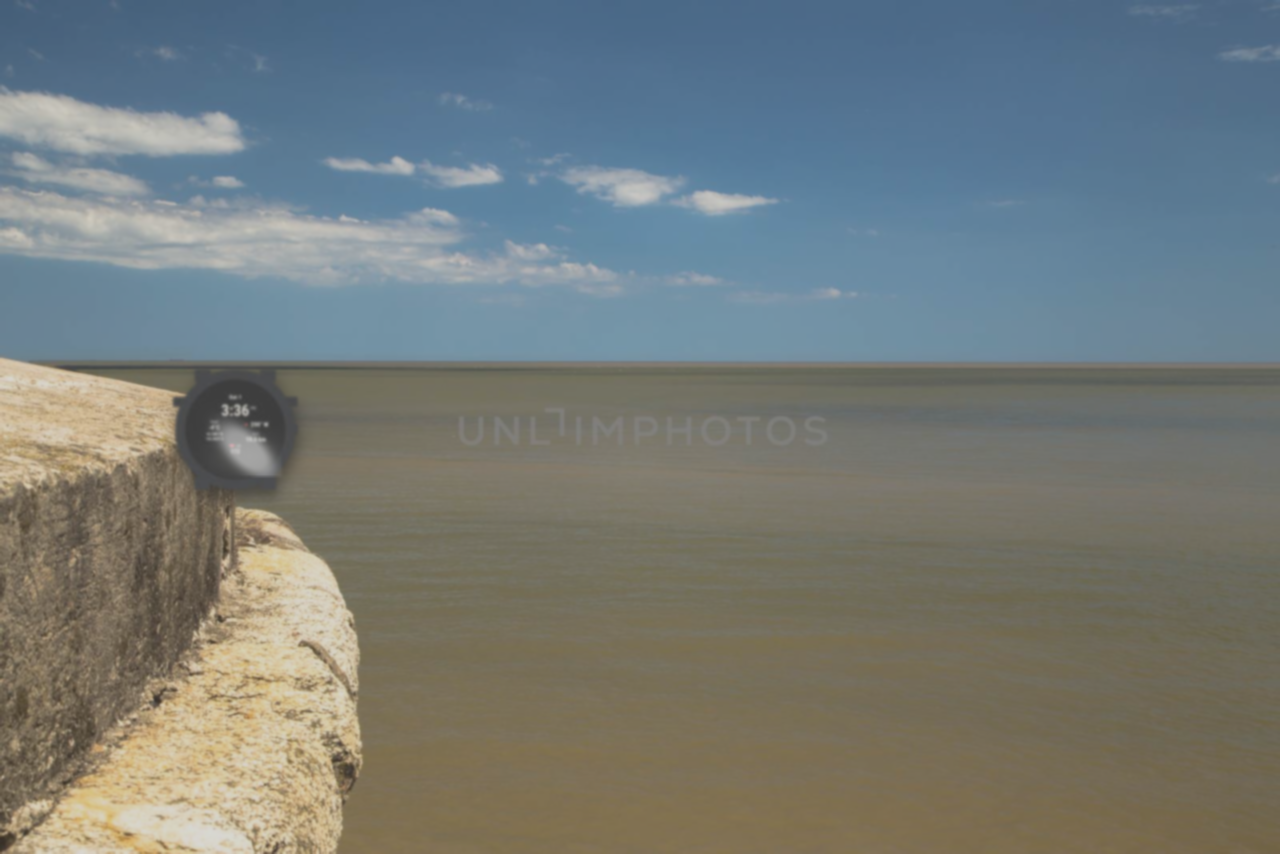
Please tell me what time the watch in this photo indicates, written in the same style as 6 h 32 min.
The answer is 3 h 36 min
